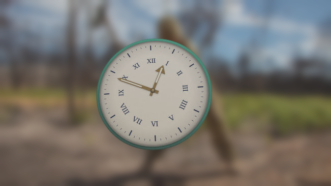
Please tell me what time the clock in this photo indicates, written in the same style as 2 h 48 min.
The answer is 12 h 49 min
